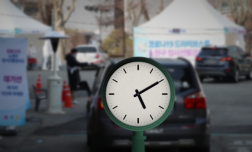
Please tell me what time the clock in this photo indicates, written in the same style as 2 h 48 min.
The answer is 5 h 10 min
